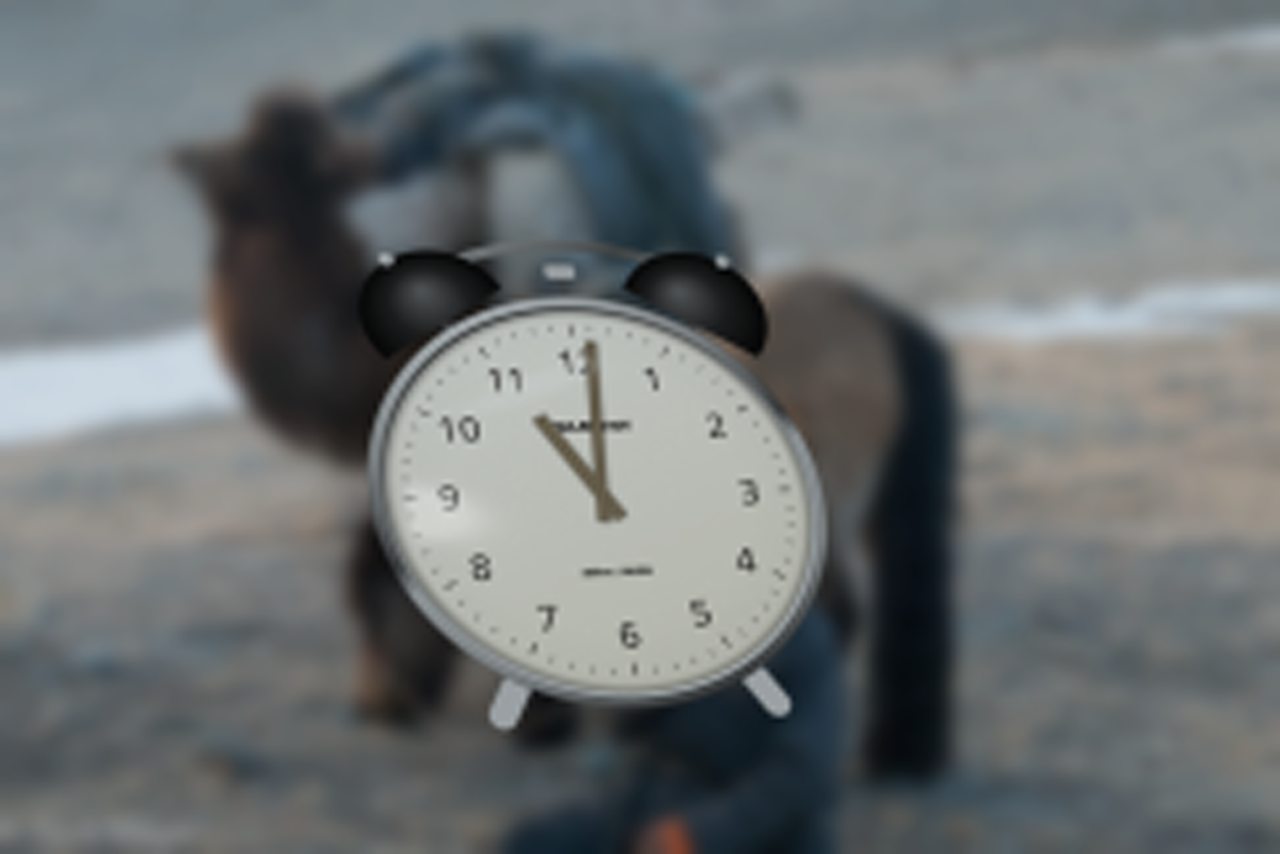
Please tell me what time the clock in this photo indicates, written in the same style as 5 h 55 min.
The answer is 11 h 01 min
